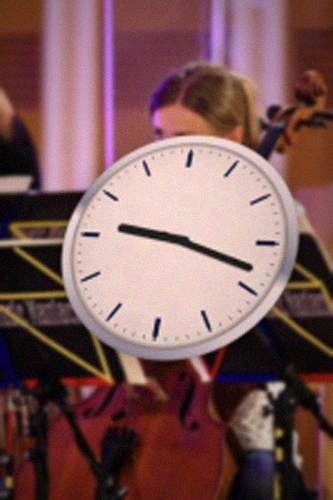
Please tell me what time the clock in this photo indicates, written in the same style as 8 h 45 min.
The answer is 9 h 18 min
